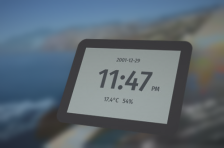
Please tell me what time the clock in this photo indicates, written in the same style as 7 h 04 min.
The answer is 11 h 47 min
